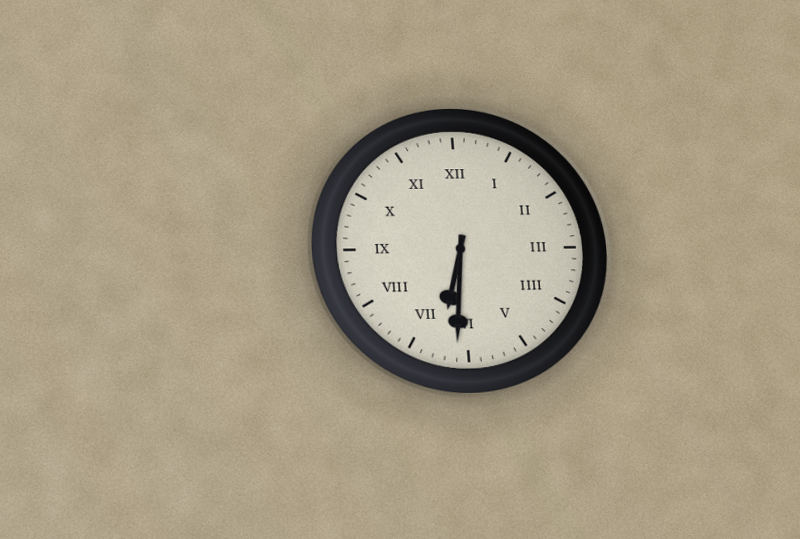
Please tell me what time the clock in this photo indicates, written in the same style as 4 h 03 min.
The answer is 6 h 31 min
